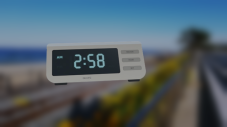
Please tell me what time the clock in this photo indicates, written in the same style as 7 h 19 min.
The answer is 2 h 58 min
